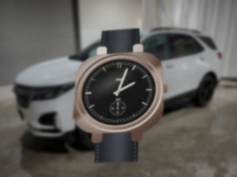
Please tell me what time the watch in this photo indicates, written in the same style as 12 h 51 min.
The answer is 2 h 03 min
